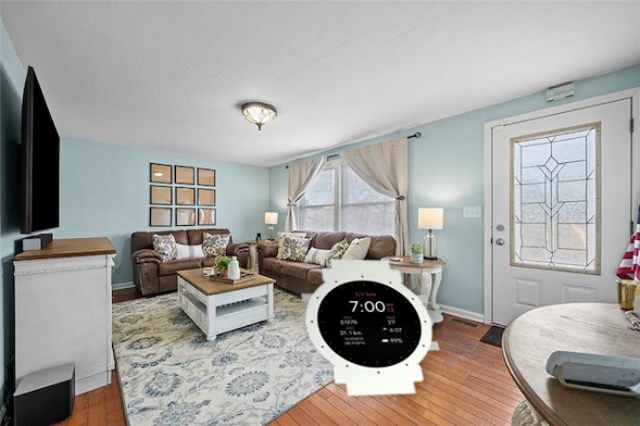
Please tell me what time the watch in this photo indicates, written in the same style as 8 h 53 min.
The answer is 7 h 00 min
